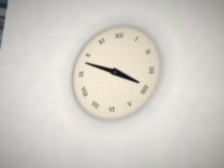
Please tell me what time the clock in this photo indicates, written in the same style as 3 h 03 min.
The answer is 3 h 48 min
